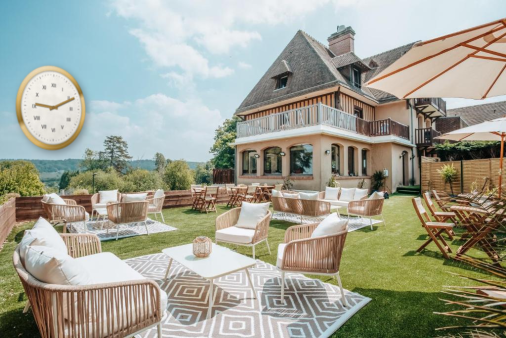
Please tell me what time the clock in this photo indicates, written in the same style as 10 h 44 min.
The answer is 9 h 11 min
